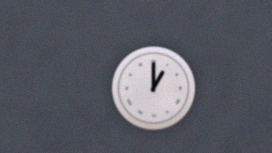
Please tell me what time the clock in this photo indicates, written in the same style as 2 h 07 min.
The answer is 1 h 00 min
